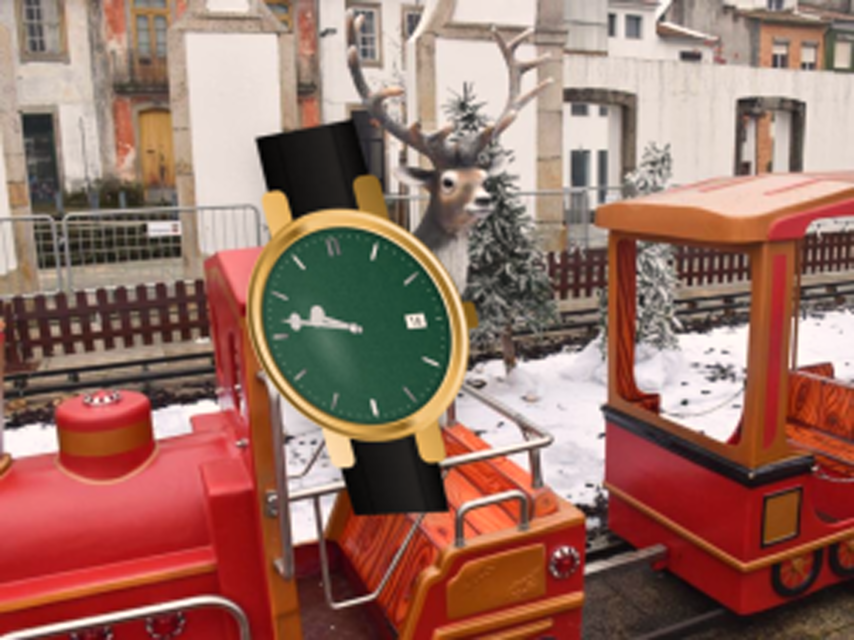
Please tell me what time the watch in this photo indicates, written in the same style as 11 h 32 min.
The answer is 9 h 47 min
